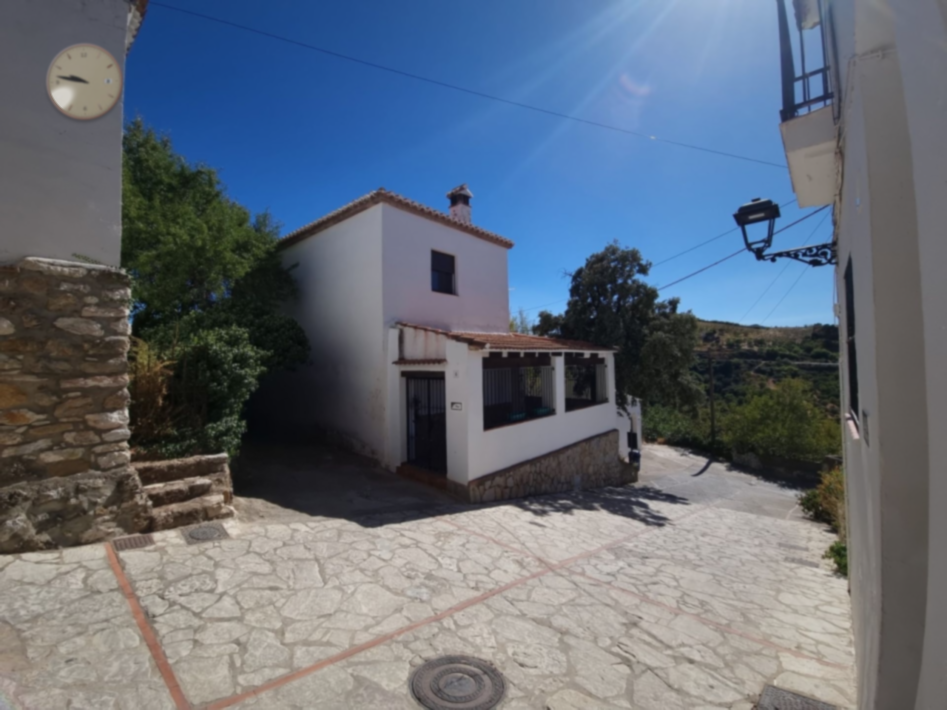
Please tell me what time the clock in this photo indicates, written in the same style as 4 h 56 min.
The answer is 9 h 47 min
